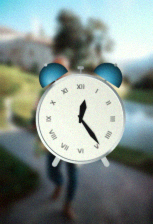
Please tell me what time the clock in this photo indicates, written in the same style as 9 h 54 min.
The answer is 12 h 24 min
